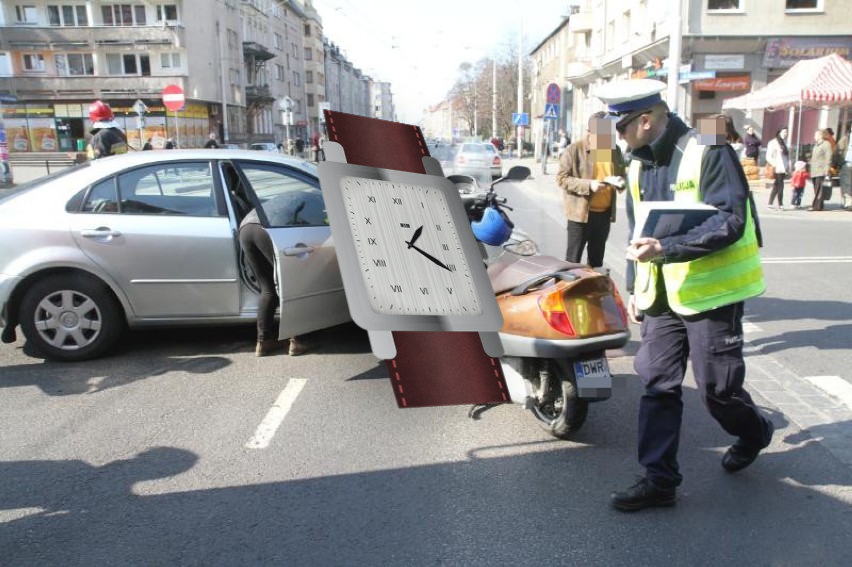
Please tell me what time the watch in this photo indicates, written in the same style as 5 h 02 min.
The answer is 1 h 21 min
